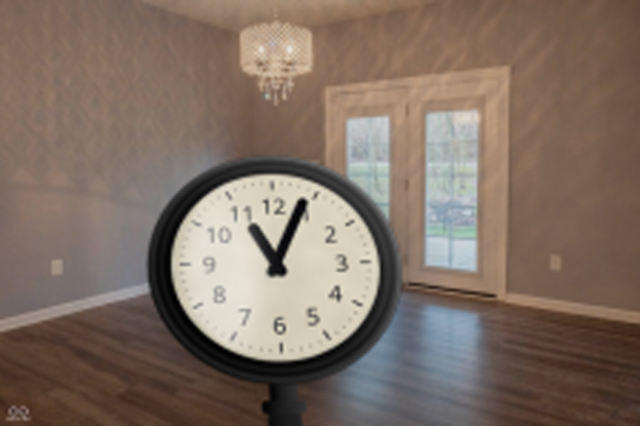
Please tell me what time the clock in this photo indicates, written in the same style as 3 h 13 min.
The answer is 11 h 04 min
